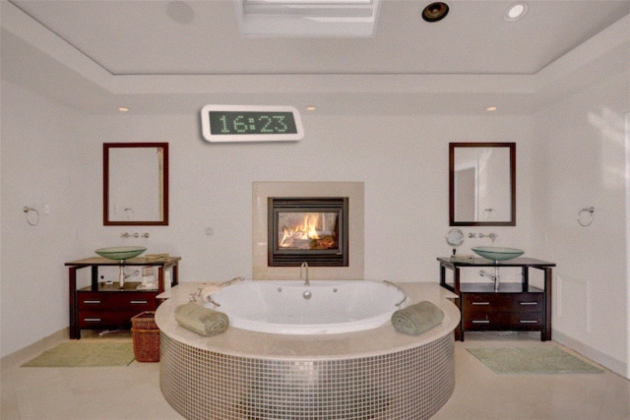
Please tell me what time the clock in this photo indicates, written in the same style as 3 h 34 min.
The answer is 16 h 23 min
